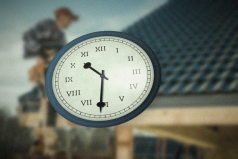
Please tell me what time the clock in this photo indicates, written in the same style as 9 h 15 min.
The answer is 10 h 31 min
